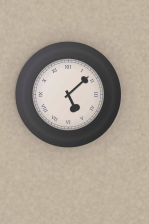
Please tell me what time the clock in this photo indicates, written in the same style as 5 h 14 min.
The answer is 5 h 08 min
